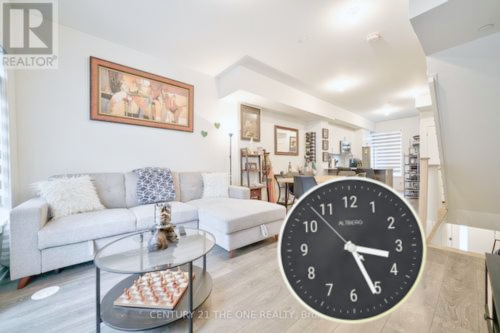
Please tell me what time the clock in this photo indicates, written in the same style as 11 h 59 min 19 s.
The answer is 3 h 25 min 53 s
